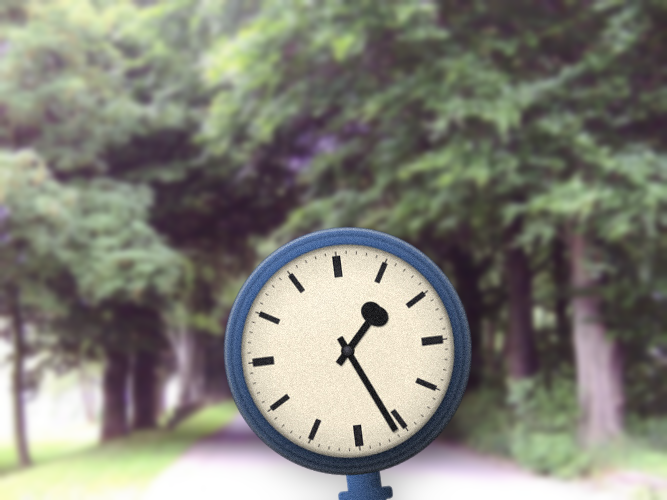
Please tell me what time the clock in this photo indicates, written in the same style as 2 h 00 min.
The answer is 1 h 26 min
